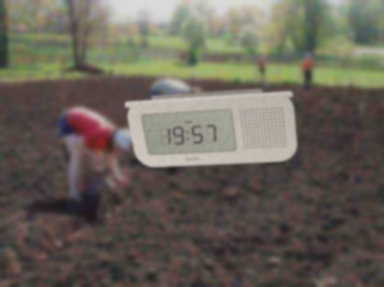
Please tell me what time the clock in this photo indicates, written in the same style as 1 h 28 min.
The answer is 19 h 57 min
